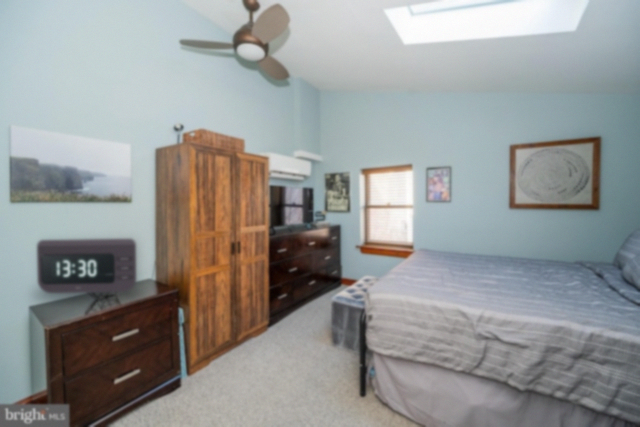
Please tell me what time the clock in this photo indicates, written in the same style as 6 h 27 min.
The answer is 13 h 30 min
